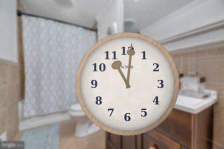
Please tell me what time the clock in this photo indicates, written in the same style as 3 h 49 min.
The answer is 11 h 01 min
